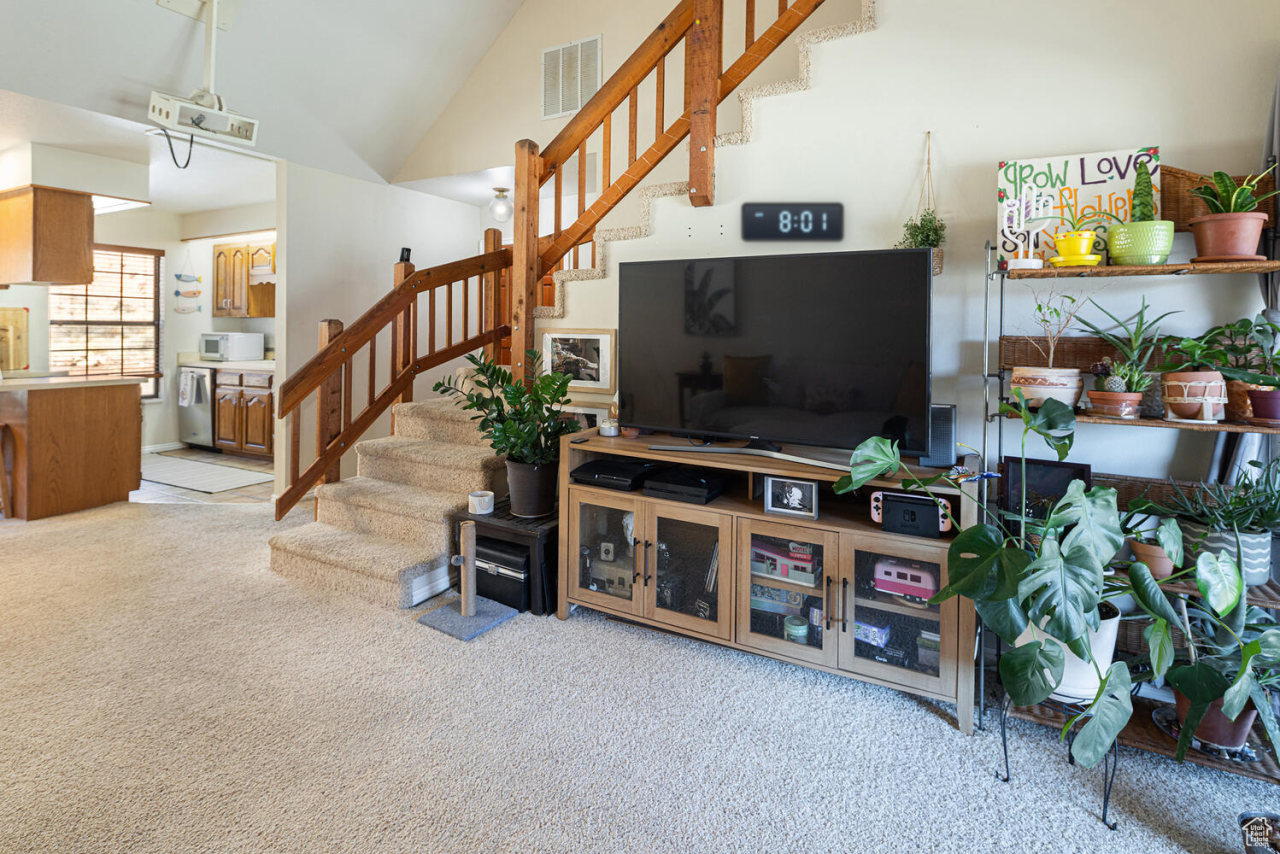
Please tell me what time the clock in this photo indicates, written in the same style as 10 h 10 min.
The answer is 8 h 01 min
